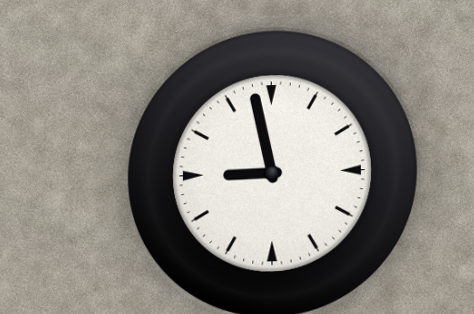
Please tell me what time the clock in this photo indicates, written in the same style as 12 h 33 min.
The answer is 8 h 58 min
